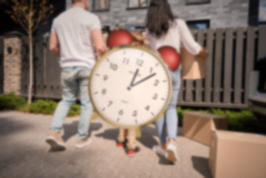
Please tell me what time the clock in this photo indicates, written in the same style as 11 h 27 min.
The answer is 12 h 07 min
